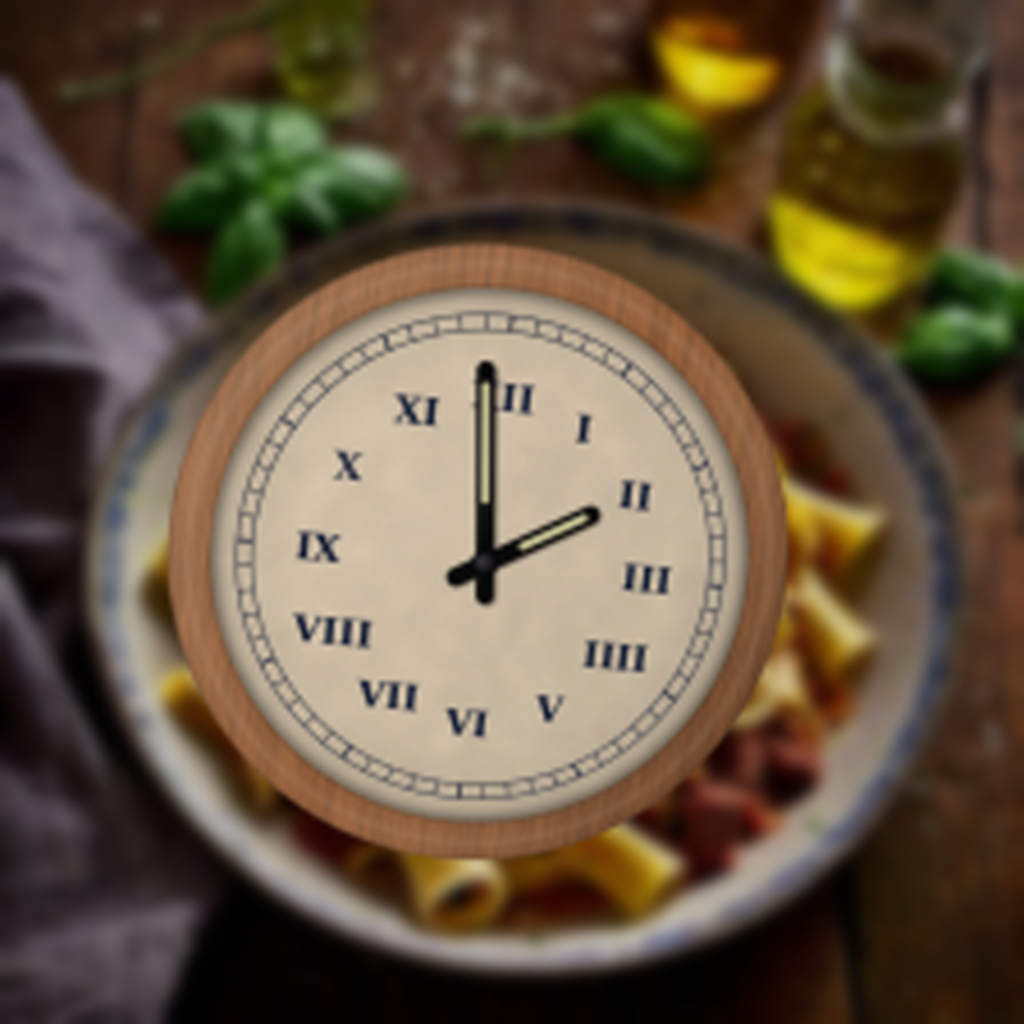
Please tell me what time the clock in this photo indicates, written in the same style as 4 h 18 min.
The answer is 1 h 59 min
